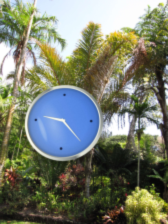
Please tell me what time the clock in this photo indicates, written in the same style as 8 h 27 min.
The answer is 9 h 23 min
